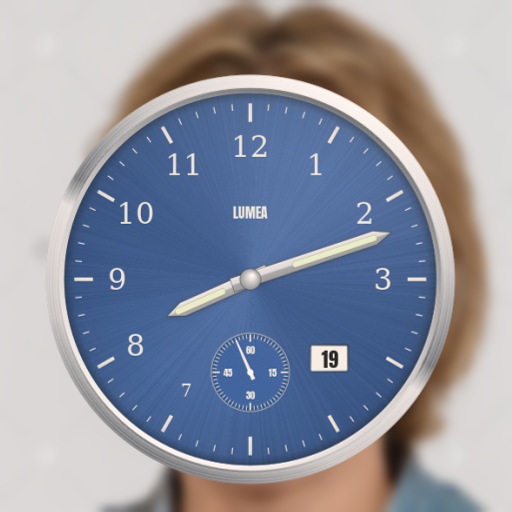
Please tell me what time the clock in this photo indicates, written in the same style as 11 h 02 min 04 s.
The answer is 8 h 11 min 56 s
